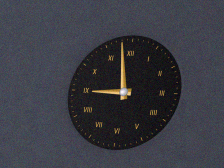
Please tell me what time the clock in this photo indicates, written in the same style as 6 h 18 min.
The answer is 8 h 58 min
